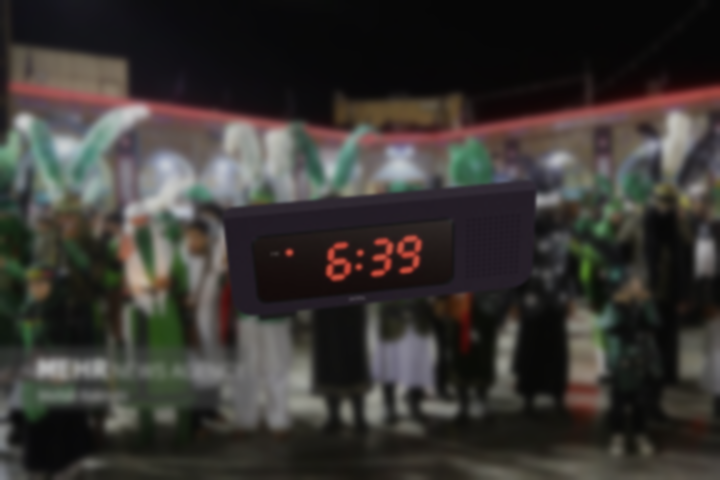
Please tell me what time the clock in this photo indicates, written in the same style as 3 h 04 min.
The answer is 6 h 39 min
